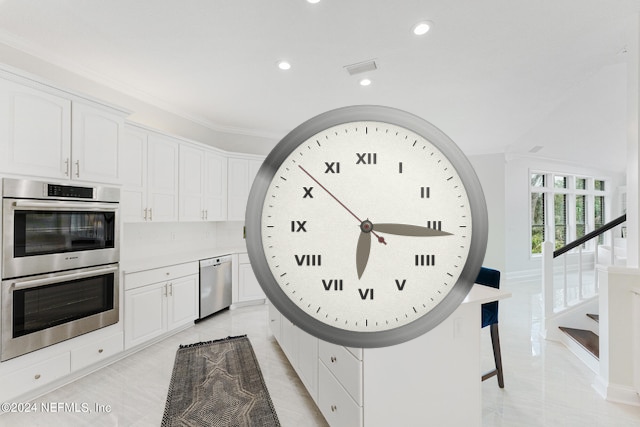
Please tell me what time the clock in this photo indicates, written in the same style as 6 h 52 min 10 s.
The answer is 6 h 15 min 52 s
